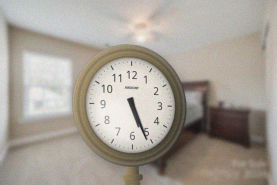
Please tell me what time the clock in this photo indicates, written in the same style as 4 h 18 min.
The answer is 5 h 26 min
